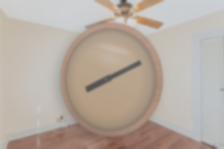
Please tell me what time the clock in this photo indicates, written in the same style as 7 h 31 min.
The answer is 8 h 11 min
